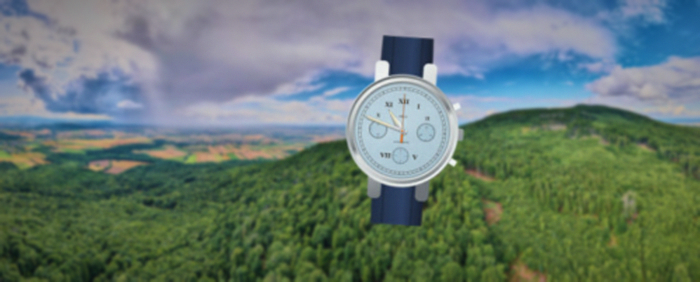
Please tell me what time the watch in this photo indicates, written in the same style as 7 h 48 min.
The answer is 10 h 48 min
